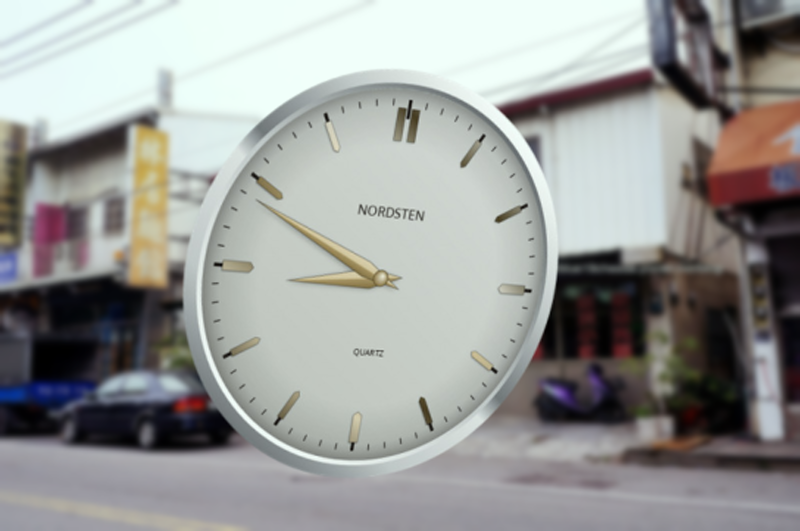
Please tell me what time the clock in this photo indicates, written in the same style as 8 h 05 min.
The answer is 8 h 49 min
